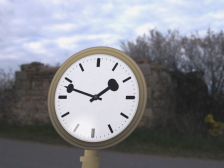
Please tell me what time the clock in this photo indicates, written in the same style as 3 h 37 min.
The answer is 1 h 48 min
